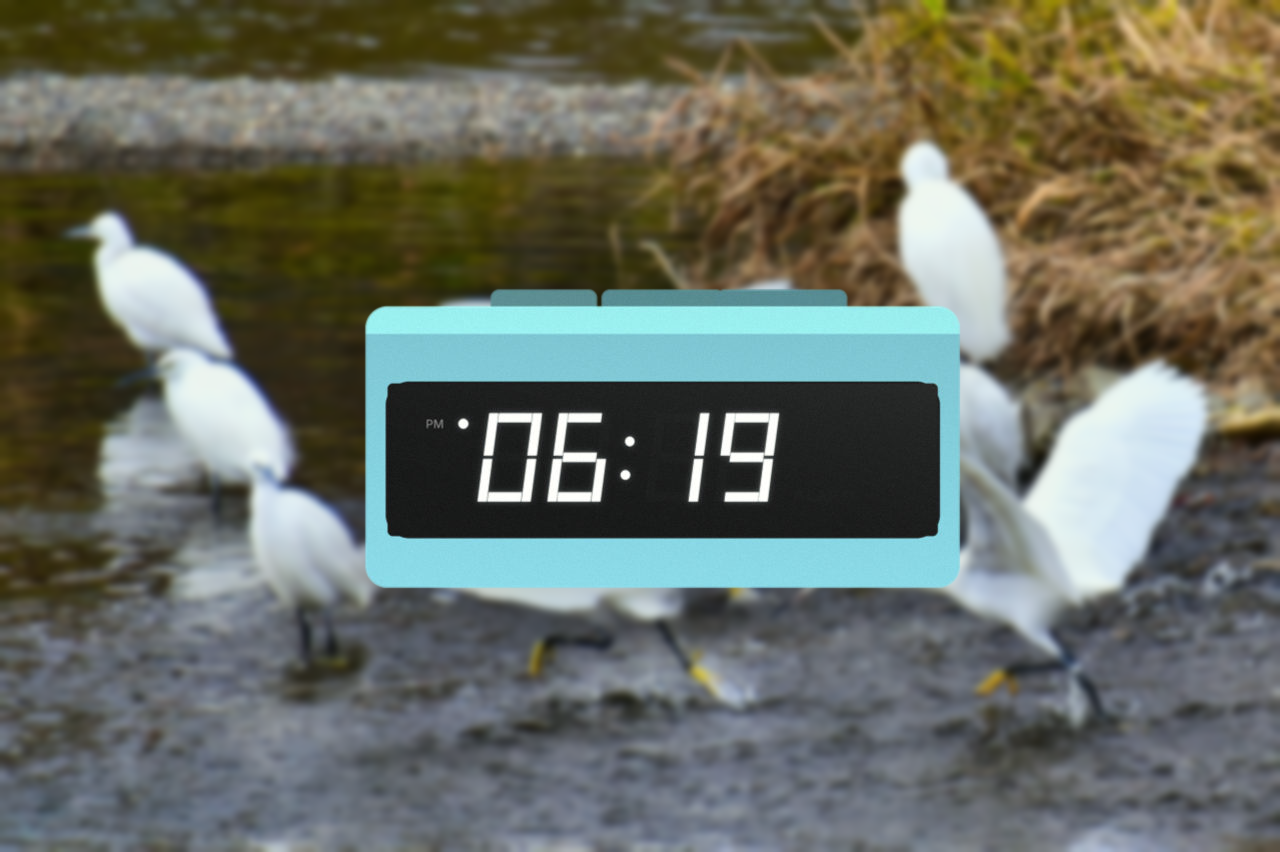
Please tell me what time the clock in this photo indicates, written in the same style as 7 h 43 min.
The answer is 6 h 19 min
